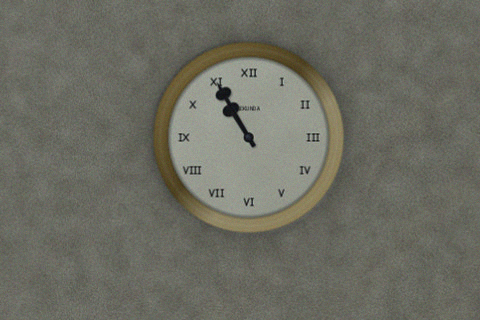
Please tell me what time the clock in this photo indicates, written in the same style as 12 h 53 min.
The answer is 10 h 55 min
